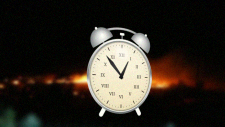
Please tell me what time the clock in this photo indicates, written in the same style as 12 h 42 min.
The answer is 12 h 53 min
